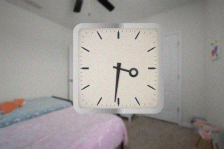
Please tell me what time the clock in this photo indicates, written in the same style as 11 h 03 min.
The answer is 3 h 31 min
